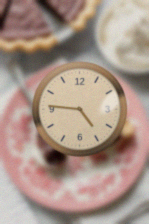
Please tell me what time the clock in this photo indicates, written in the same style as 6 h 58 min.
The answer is 4 h 46 min
